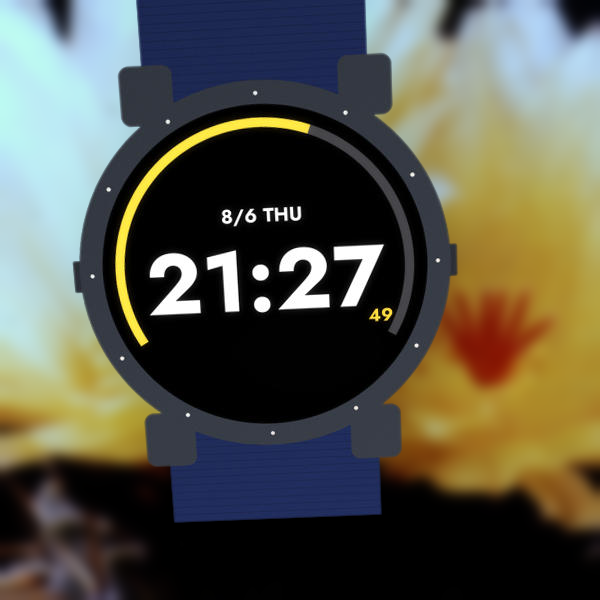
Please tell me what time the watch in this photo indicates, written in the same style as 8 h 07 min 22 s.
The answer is 21 h 27 min 49 s
